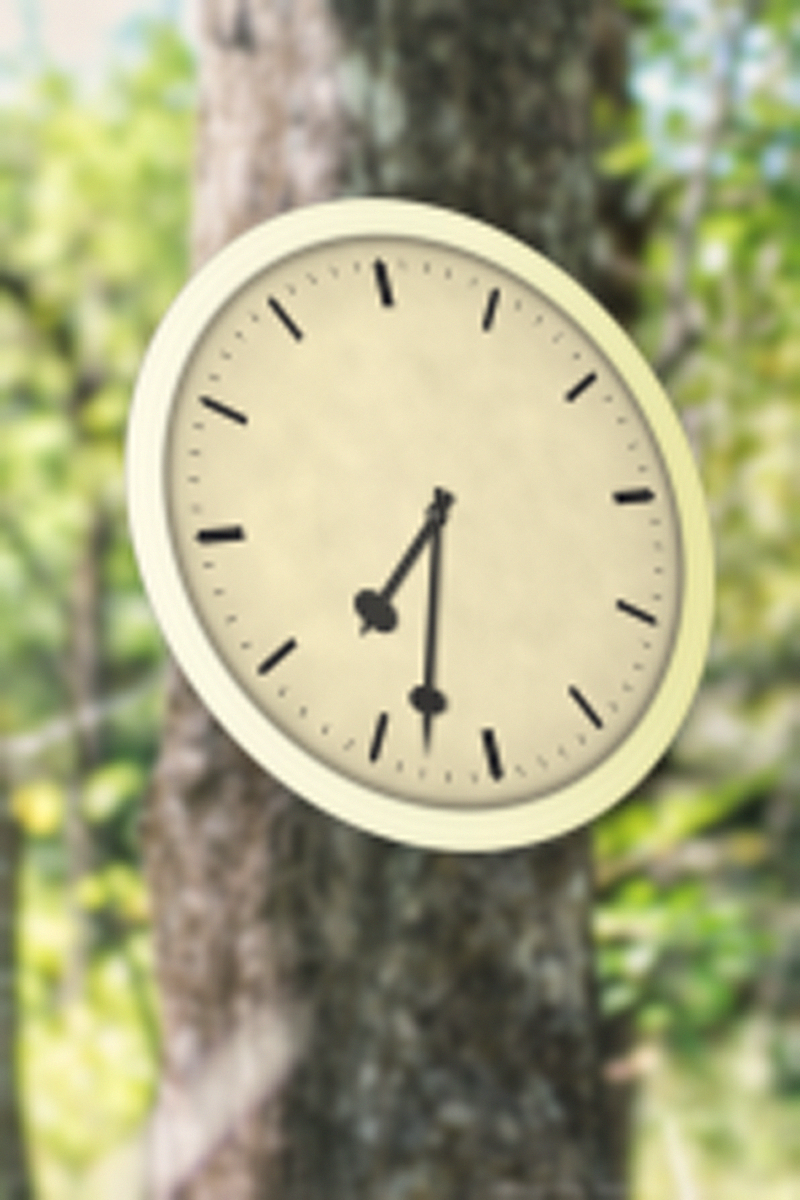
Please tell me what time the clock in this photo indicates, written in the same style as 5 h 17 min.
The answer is 7 h 33 min
